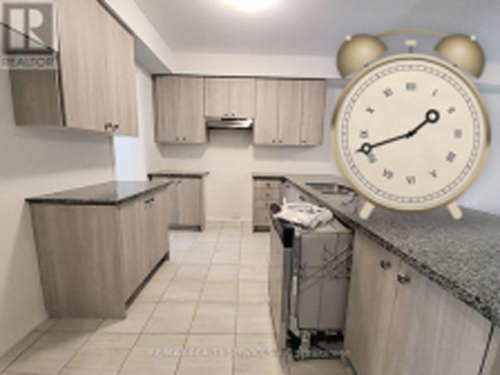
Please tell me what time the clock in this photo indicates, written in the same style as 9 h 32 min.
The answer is 1 h 42 min
